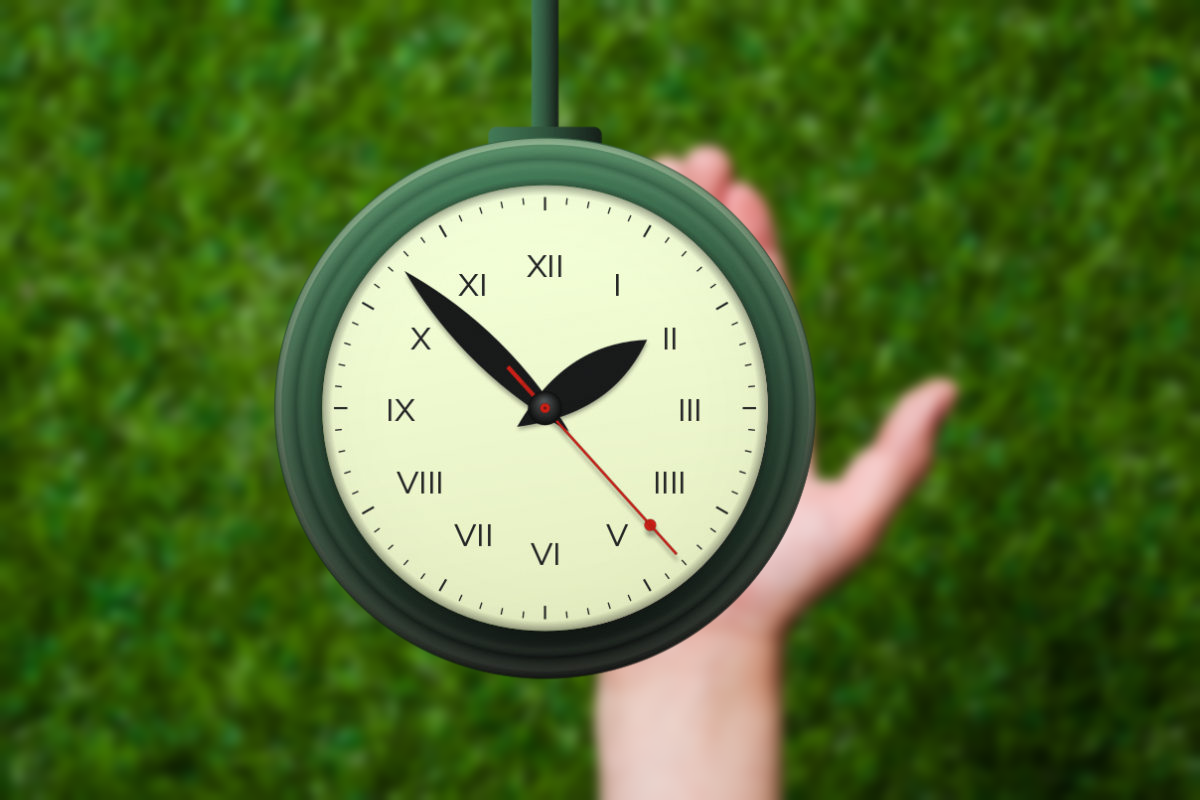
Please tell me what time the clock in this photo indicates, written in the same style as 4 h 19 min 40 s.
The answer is 1 h 52 min 23 s
